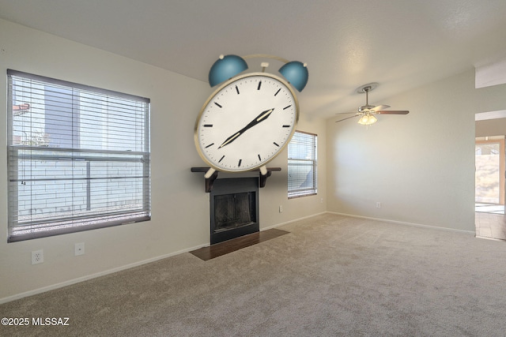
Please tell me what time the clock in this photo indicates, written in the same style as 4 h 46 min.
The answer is 1 h 38 min
